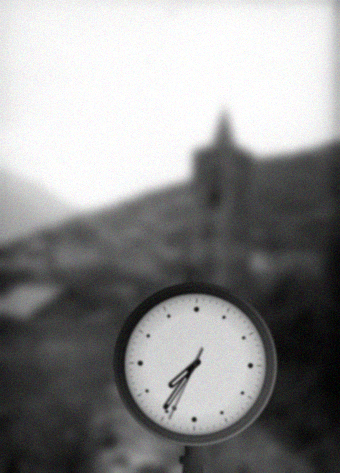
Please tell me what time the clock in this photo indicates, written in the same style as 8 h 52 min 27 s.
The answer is 7 h 35 min 34 s
